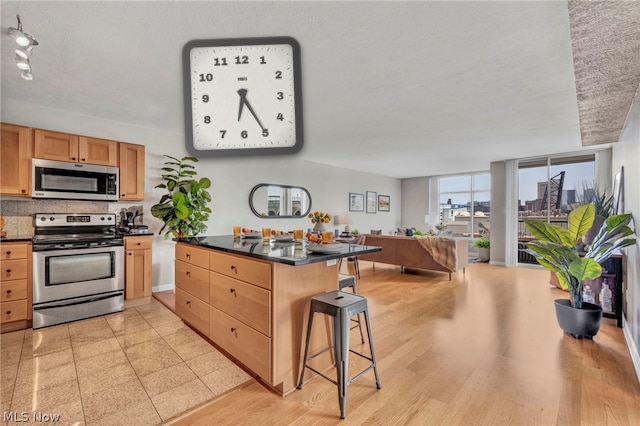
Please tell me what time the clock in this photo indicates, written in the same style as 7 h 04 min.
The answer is 6 h 25 min
